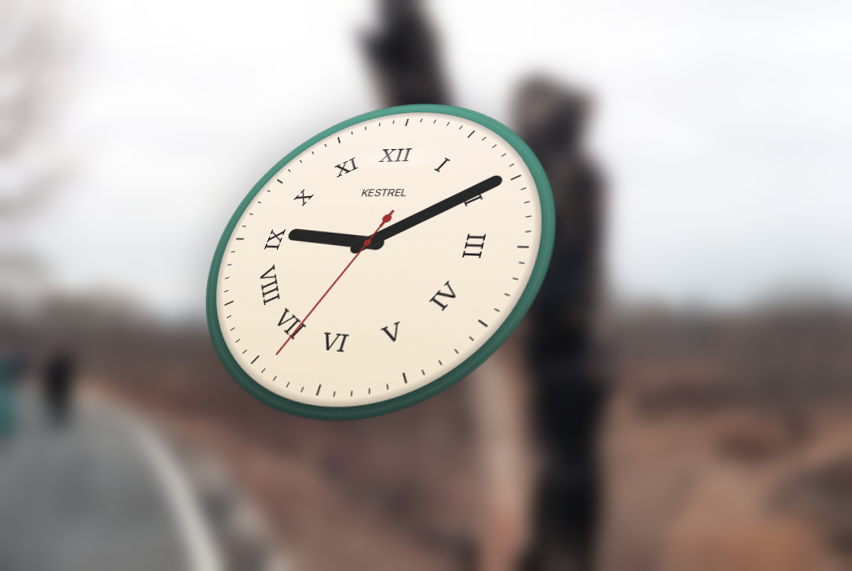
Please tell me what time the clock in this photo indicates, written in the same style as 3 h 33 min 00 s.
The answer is 9 h 09 min 34 s
